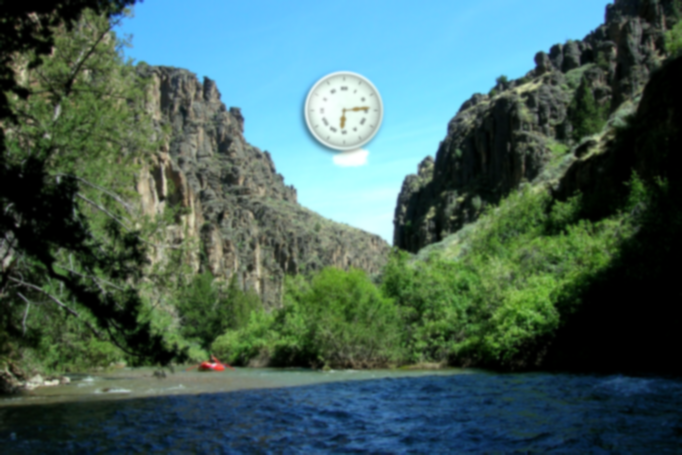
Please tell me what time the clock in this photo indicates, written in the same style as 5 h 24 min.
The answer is 6 h 14 min
